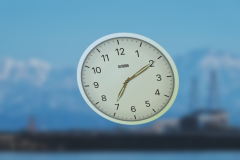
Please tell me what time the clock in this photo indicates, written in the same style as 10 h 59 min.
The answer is 7 h 10 min
